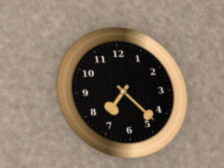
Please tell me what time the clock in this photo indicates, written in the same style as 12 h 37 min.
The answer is 7 h 23 min
